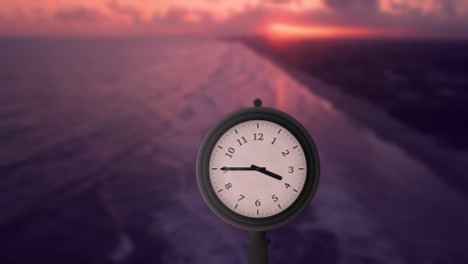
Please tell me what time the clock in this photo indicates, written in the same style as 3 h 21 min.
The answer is 3 h 45 min
